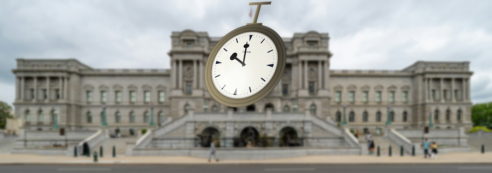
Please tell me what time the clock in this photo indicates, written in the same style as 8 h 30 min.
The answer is 9 h 59 min
